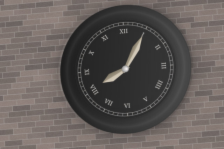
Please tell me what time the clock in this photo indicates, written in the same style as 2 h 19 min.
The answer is 8 h 05 min
